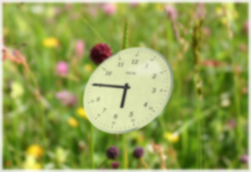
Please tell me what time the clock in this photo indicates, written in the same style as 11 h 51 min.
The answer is 5 h 45 min
